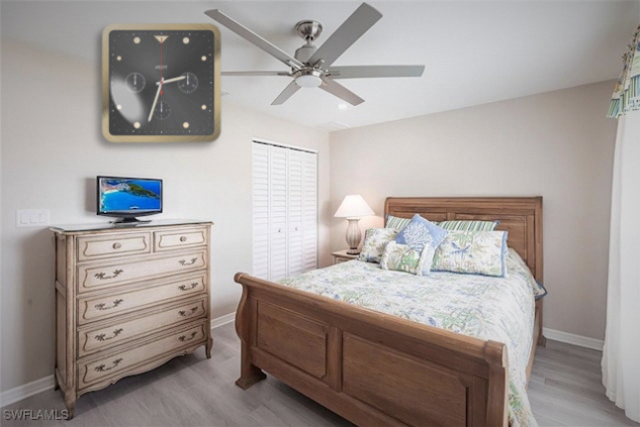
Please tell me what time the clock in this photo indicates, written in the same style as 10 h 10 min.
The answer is 2 h 33 min
